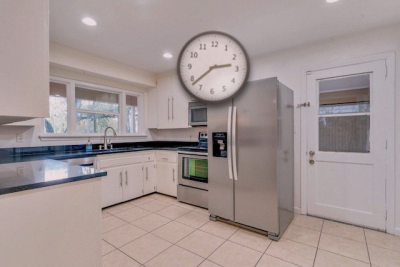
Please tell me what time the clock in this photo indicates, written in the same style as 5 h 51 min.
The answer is 2 h 38 min
